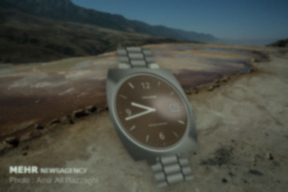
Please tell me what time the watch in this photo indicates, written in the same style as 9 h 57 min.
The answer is 9 h 43 min
